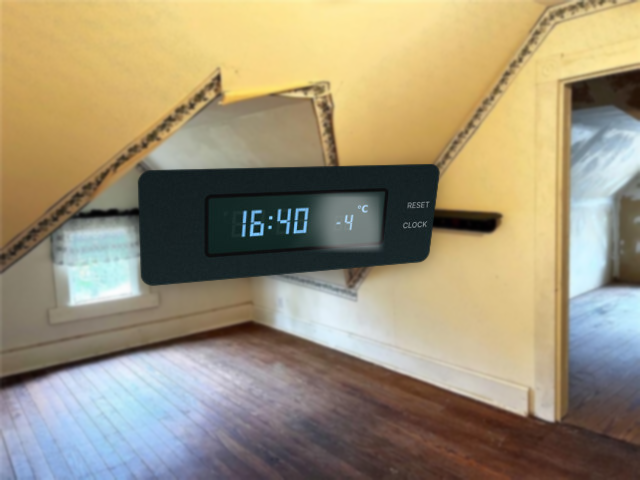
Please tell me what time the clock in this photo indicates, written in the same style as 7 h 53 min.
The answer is 16 h 40 min
